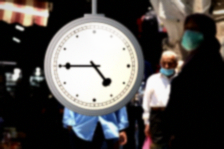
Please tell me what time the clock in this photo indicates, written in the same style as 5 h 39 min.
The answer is 4 h 45 min
